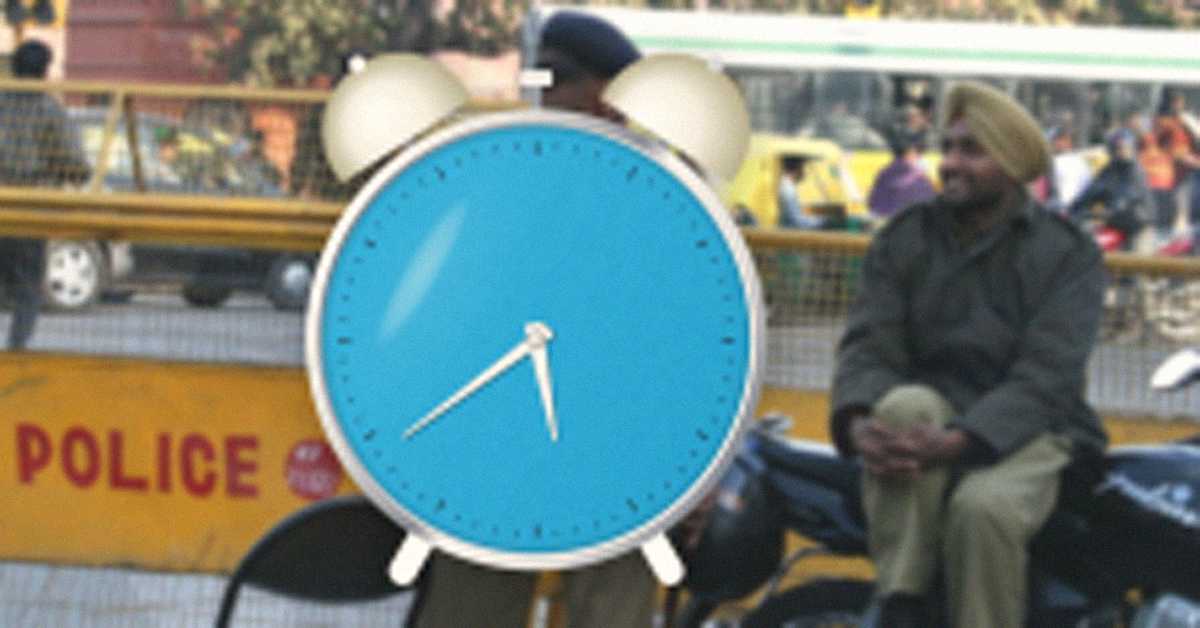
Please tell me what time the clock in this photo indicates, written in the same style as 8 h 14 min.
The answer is 5 h 39 min
